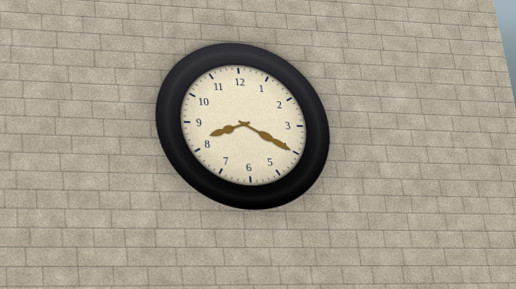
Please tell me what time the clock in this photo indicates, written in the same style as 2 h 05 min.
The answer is 8 h 20 min
